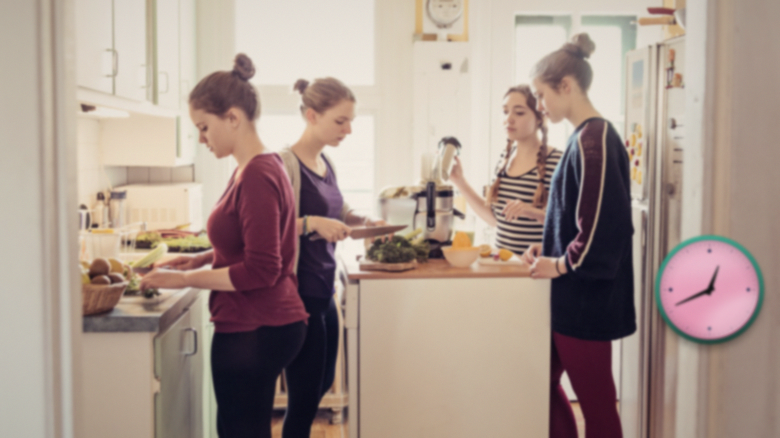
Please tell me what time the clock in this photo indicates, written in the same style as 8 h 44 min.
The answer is 12 h 41 min
